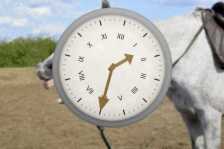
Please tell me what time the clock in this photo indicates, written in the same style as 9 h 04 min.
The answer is 1 h 30 min
